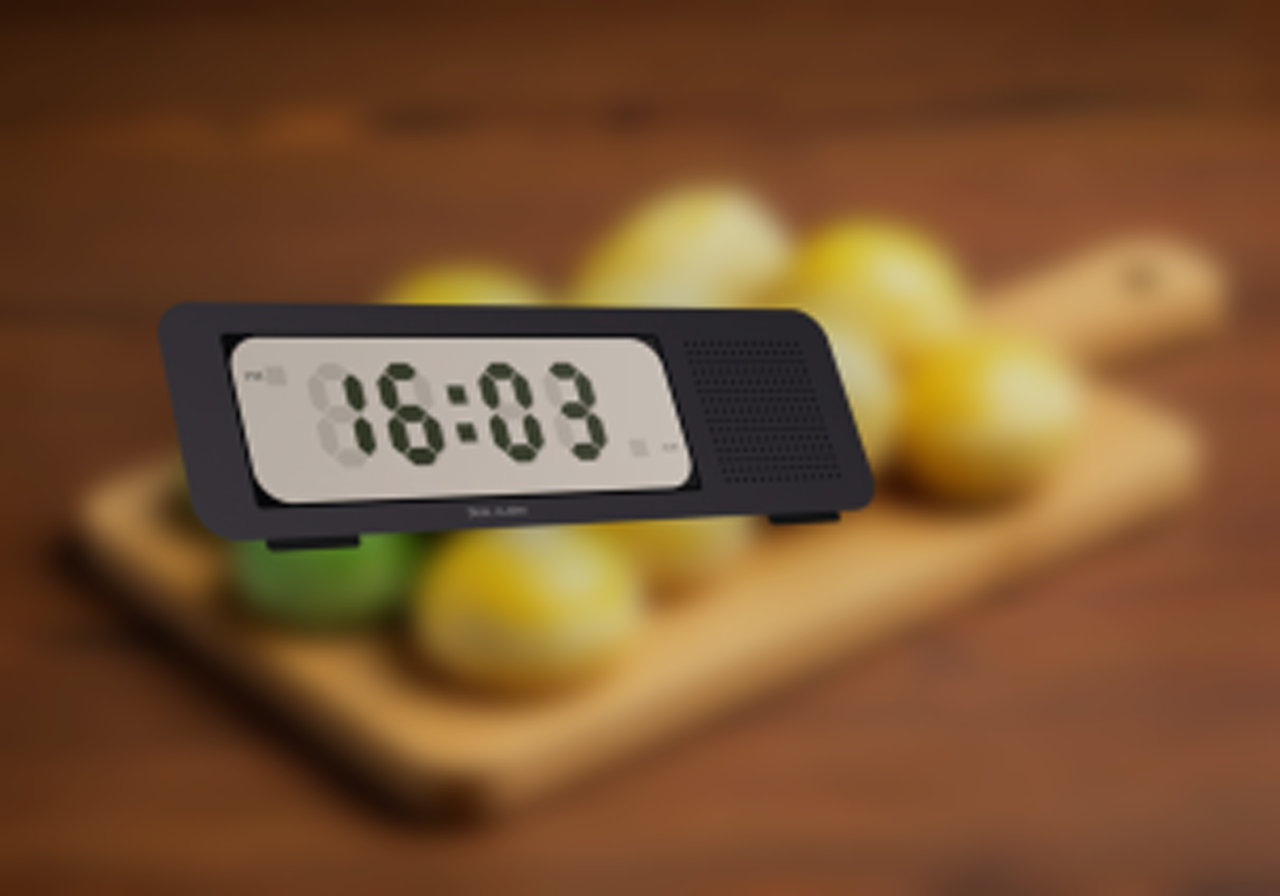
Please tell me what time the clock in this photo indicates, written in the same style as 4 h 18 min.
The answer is 16 h 03 min
